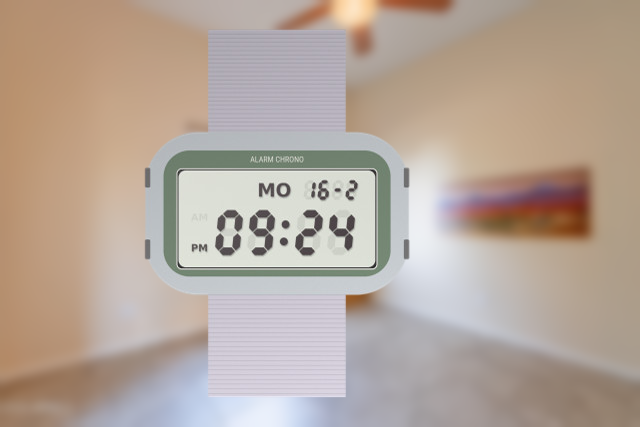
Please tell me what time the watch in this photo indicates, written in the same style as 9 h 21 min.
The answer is 9 h 24 min
